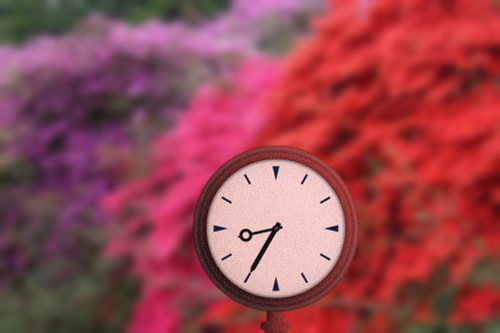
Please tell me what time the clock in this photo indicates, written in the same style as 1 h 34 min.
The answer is 8 h 35 min
